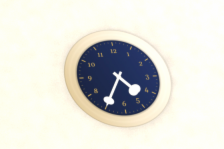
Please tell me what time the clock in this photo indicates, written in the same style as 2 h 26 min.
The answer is 4 h 35 min
